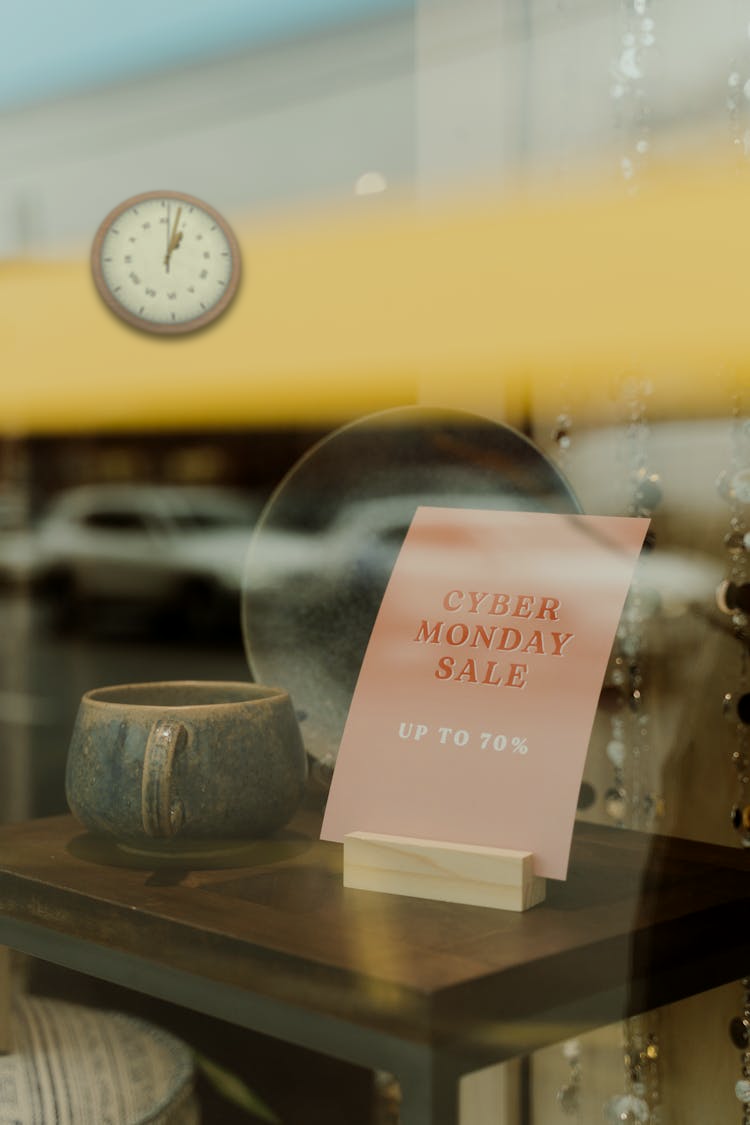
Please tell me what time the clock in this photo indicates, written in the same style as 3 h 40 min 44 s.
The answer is 1 h 03 min 01 s
